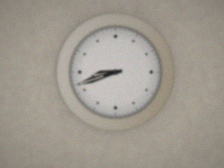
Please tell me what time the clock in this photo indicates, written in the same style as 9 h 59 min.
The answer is 8 h 42 min
